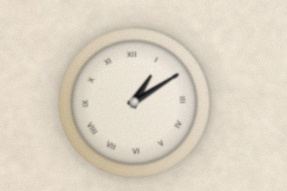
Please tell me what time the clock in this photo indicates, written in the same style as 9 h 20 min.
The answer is 1 h 10 min
